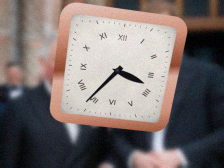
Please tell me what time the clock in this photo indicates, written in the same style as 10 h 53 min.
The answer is 3 h 36 min
